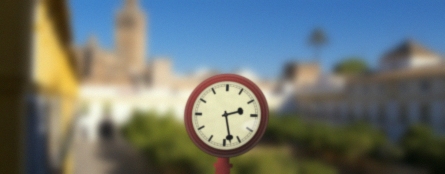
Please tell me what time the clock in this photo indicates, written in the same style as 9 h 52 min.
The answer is 2 h 28 min
